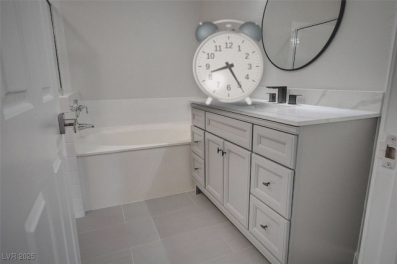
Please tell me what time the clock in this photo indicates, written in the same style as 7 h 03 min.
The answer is 8 h 25 min
